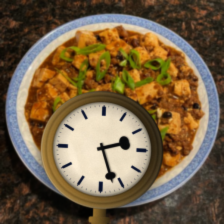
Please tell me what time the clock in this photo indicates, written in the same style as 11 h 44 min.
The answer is 2 h 27 min
